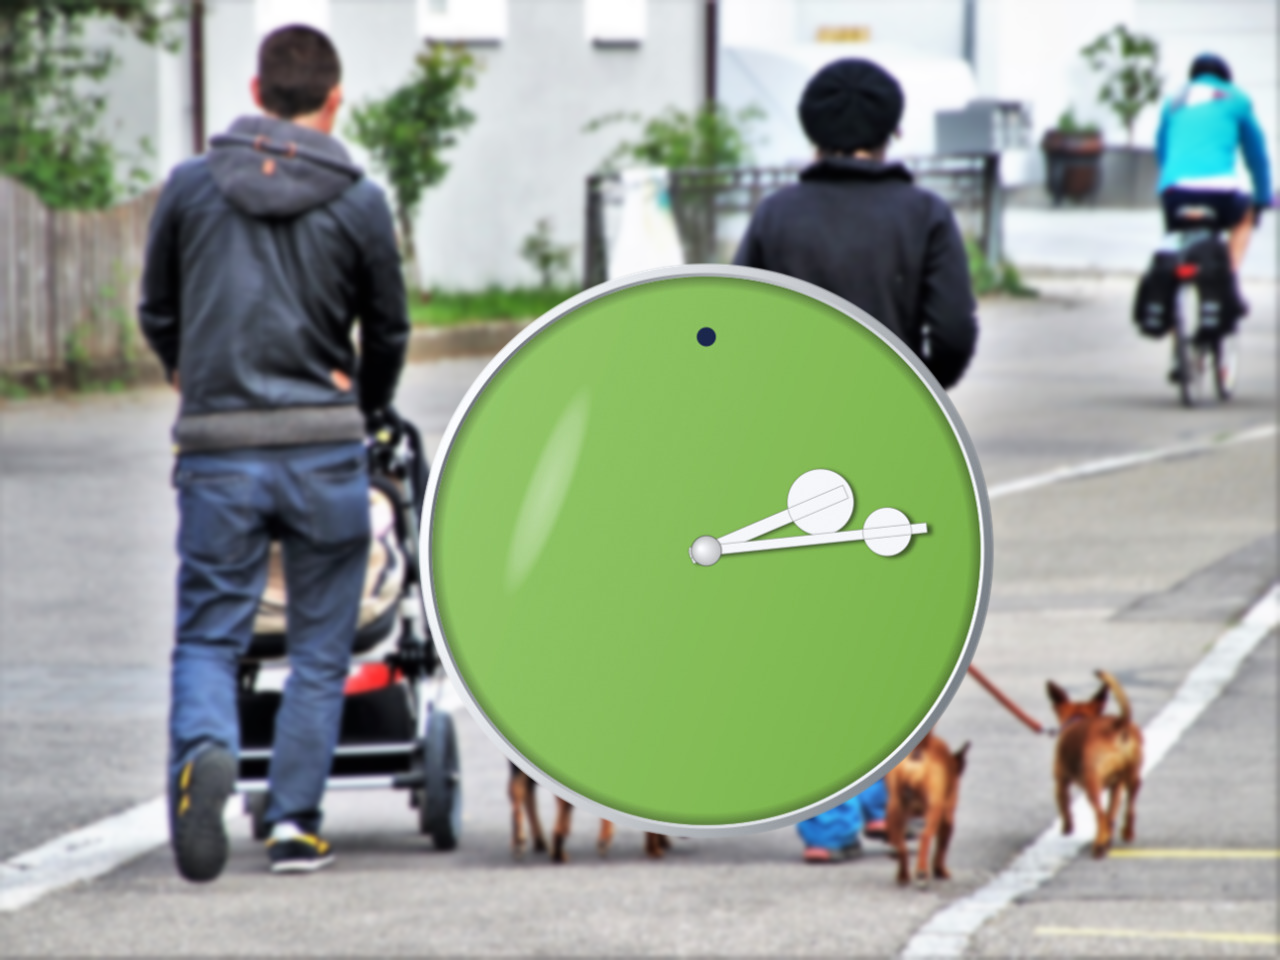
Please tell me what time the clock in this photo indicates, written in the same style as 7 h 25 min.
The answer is 2 h 14 min
